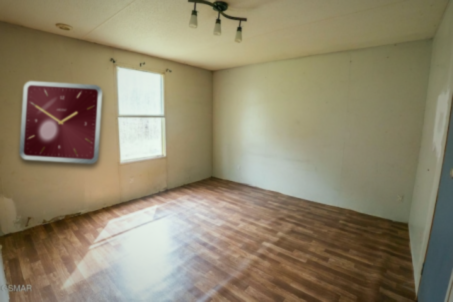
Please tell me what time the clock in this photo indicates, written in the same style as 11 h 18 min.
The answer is 1 h 50 min
